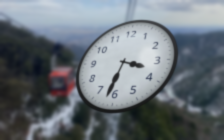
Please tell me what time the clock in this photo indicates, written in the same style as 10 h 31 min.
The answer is 3 h 32 min
